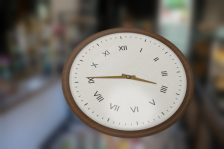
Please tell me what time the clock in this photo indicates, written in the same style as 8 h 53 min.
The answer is 3 h 46 min
